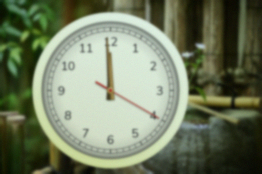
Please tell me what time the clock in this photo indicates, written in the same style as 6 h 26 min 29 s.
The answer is 11 h 59 min 20 s
